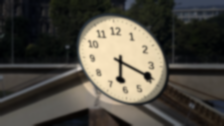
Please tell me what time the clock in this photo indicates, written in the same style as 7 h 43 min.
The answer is 6 h 19 min
